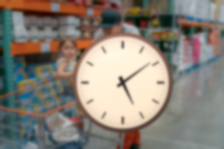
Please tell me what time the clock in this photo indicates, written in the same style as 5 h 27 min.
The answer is 5 h 09 min
